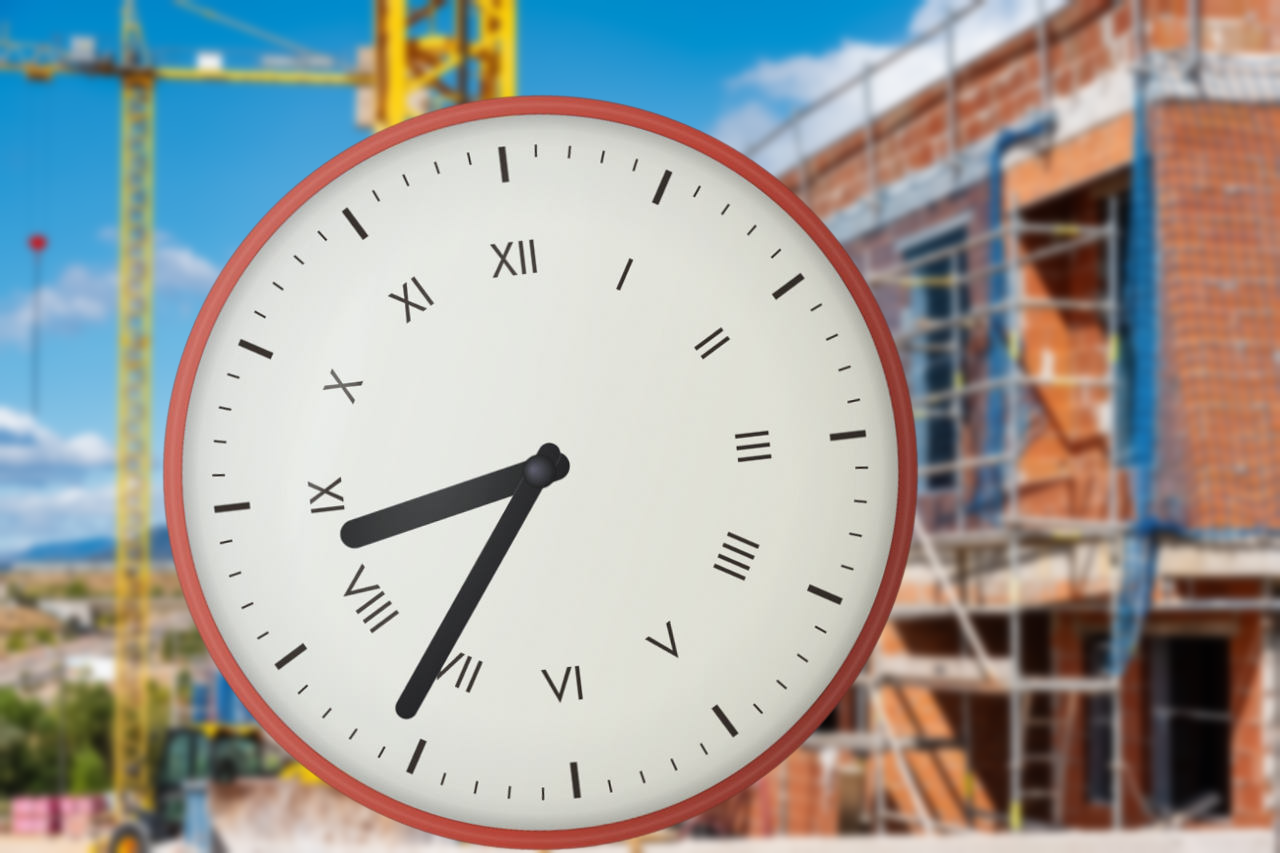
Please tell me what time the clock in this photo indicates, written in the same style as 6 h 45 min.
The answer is 8 h 36 min
